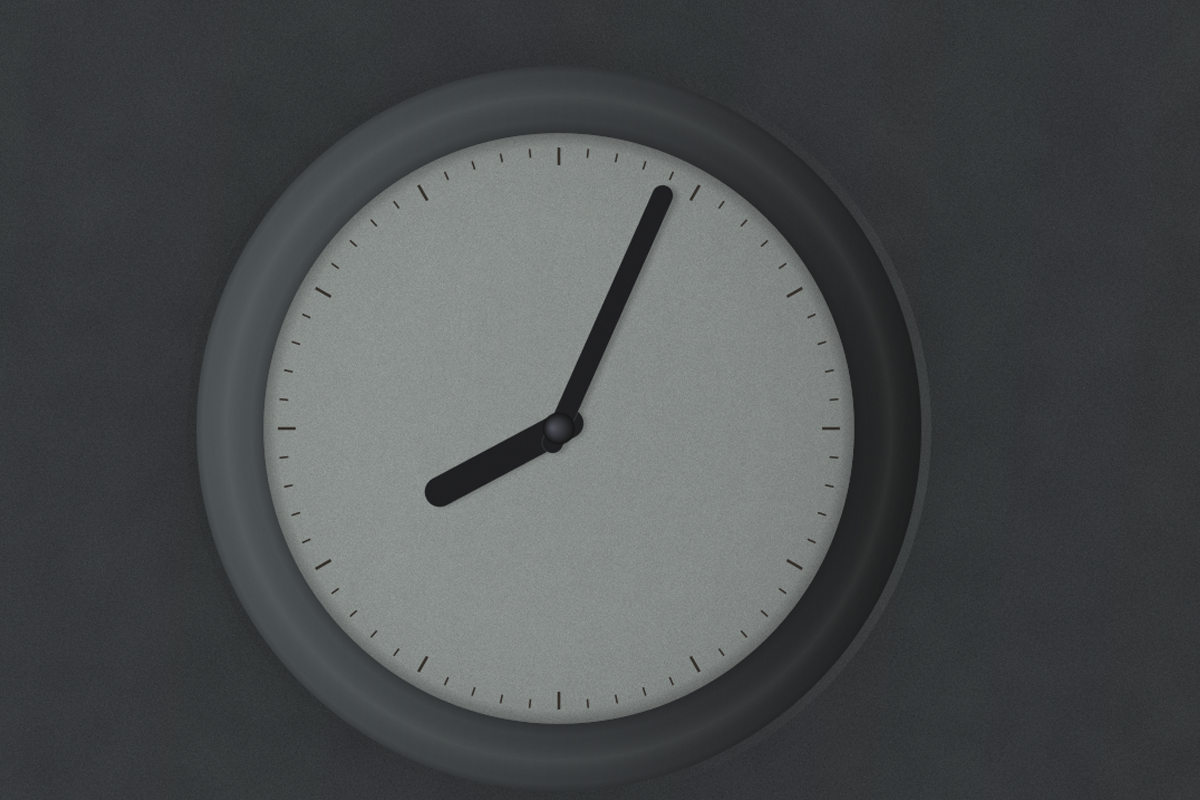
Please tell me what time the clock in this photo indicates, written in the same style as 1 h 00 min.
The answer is 8 h 04 min
